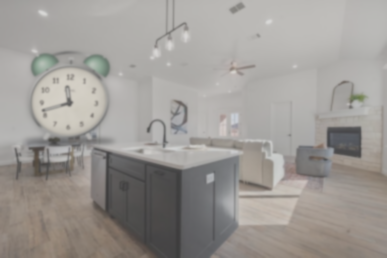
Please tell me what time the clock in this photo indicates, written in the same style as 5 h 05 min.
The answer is 11 h 42 min
